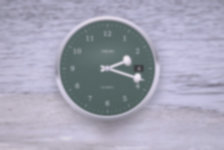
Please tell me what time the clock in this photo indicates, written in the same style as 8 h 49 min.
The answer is 2 h 18 min
